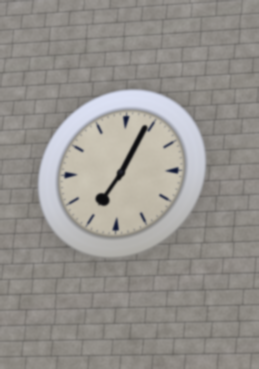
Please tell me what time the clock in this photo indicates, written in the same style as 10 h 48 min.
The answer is 7 h 04 min
